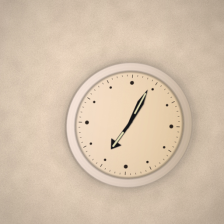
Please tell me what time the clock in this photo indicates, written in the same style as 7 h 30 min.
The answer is 7 h 04 min
